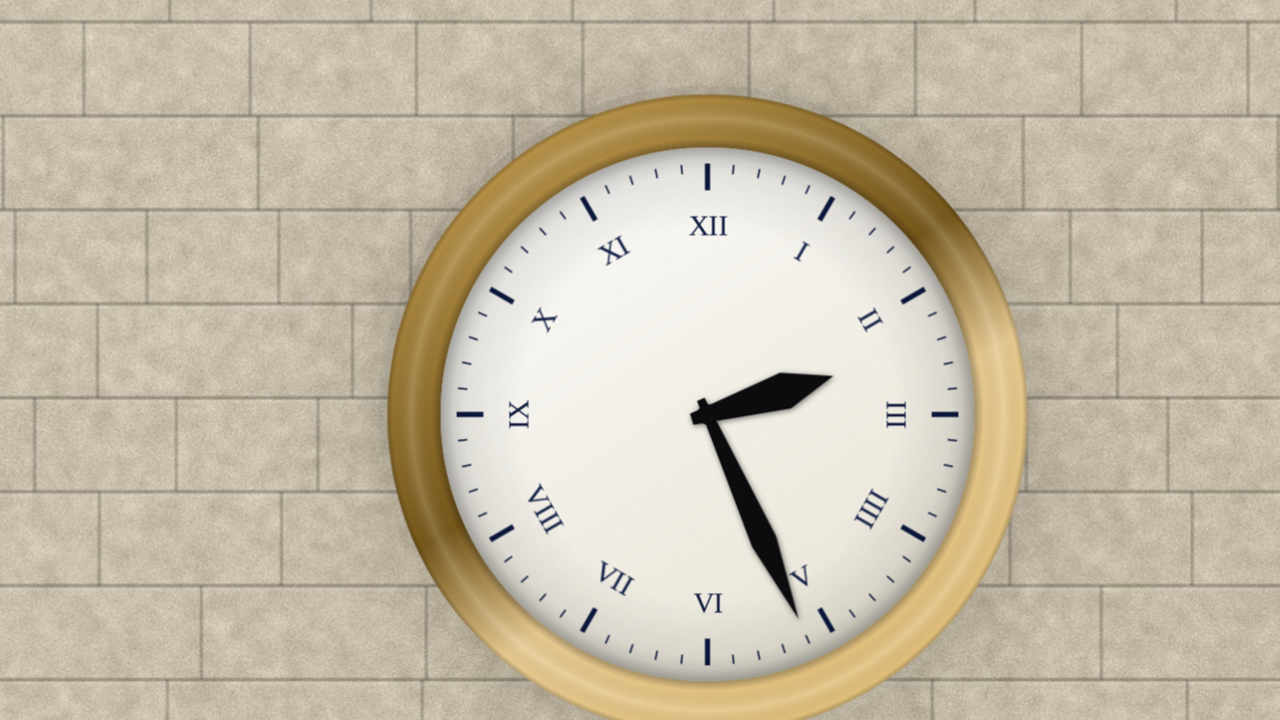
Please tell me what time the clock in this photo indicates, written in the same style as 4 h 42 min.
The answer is 2 h 26 min
